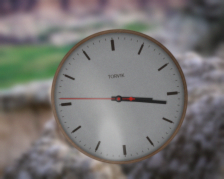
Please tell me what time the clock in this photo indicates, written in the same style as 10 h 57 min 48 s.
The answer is 3 h 16 min 46 s
